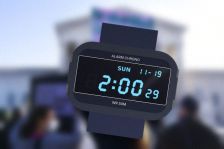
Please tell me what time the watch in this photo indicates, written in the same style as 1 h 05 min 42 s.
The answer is 2 h 00 min 29 s
